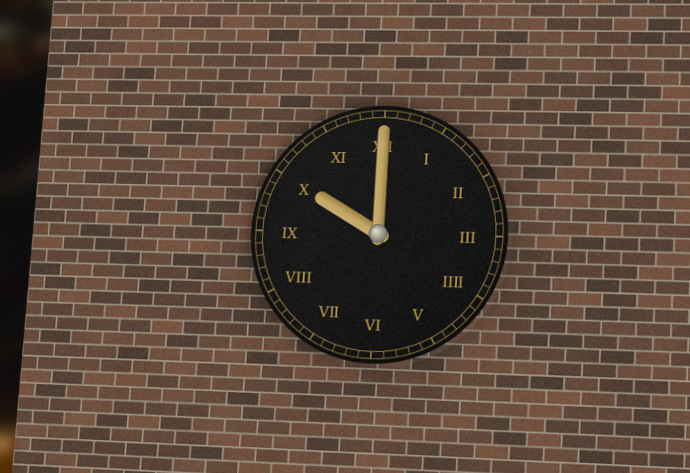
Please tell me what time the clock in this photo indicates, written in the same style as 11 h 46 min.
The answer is 10 h 00 min
